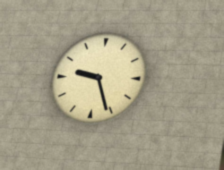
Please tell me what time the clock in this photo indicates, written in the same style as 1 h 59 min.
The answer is 9 h 26 min
